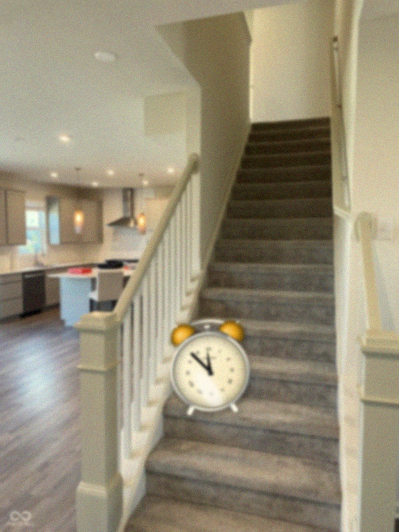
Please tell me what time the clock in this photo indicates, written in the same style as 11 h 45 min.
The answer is 11 h 53 min
